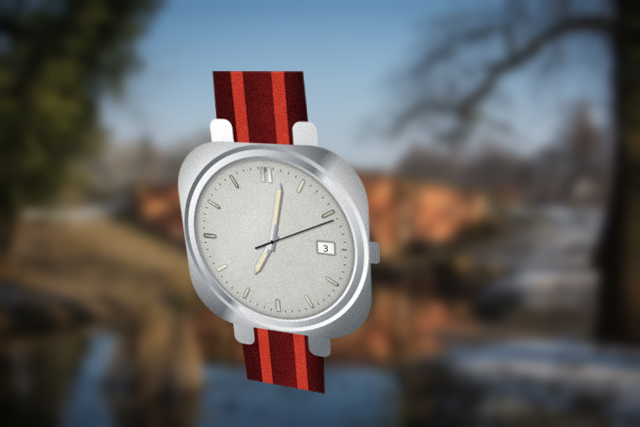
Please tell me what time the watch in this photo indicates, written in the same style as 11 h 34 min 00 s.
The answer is 7 h 02 min 11 s
